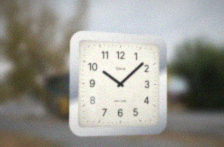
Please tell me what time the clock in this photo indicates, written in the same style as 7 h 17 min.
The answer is 10 h 08 min
